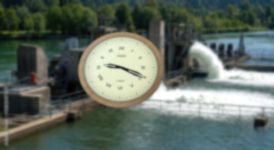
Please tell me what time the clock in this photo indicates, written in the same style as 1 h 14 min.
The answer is 9 h 19 min
